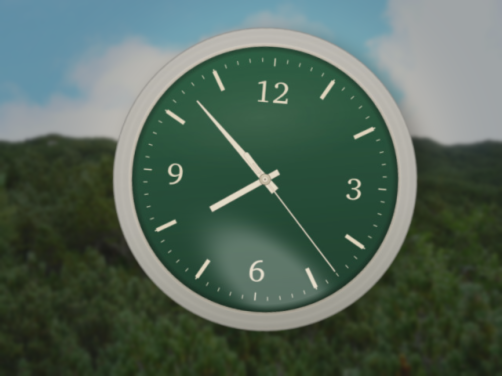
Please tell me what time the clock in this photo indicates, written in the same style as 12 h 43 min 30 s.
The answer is 7 h 52 min 23 s
